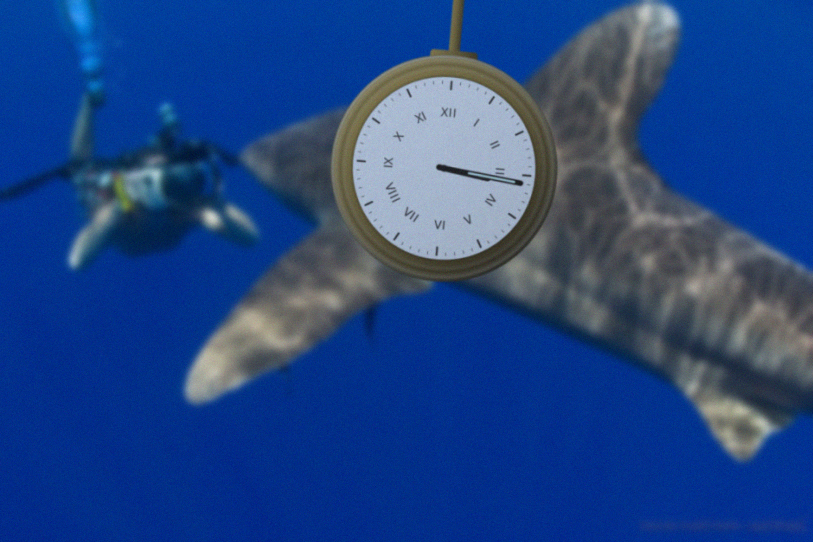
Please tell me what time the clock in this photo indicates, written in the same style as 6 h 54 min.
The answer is 3 h 16 min
